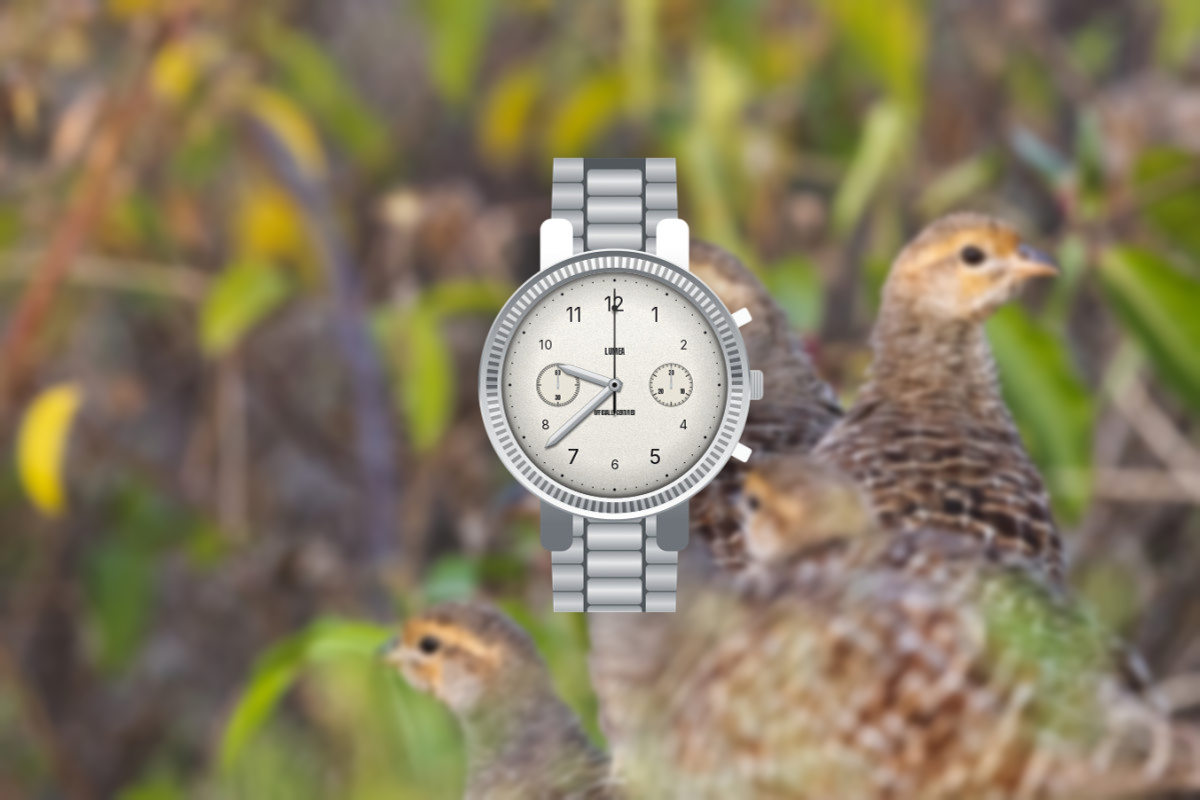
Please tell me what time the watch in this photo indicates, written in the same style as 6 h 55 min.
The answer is 9 h 38 min
